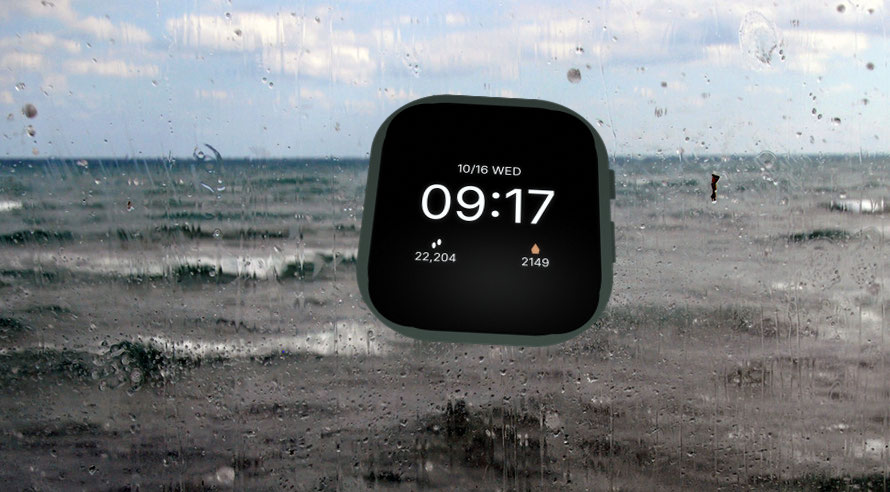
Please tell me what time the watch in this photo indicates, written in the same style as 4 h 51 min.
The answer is 9 h 17 min
